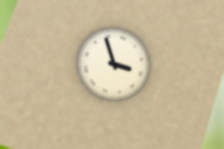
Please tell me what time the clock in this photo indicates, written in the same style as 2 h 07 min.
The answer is 2 h 54 min
